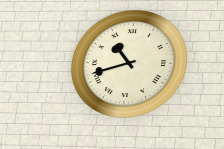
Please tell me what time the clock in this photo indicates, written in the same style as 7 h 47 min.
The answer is 10 h 42 min
